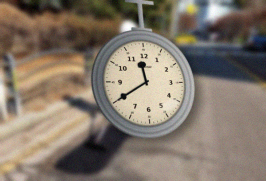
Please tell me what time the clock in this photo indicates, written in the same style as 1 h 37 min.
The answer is 11 h 40 min
